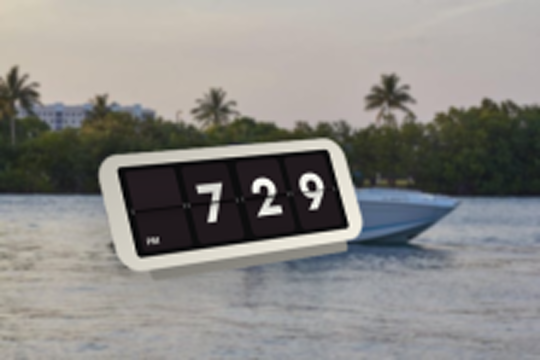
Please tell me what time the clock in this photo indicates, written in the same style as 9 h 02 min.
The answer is 7 h 29 min
